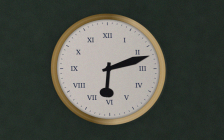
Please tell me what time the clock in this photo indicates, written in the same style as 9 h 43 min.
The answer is 6 h 12 min
